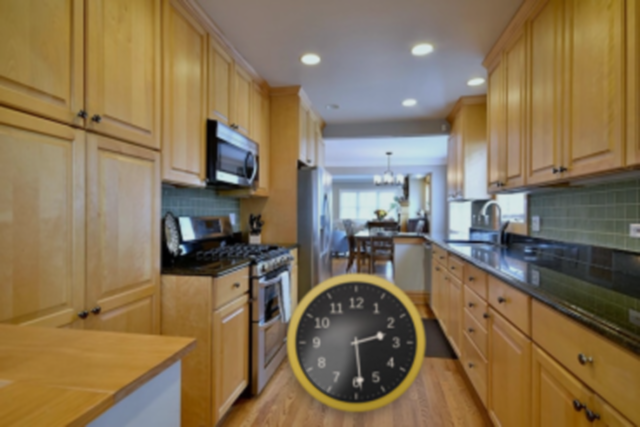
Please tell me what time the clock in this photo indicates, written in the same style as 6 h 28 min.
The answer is 2 h 29 min
